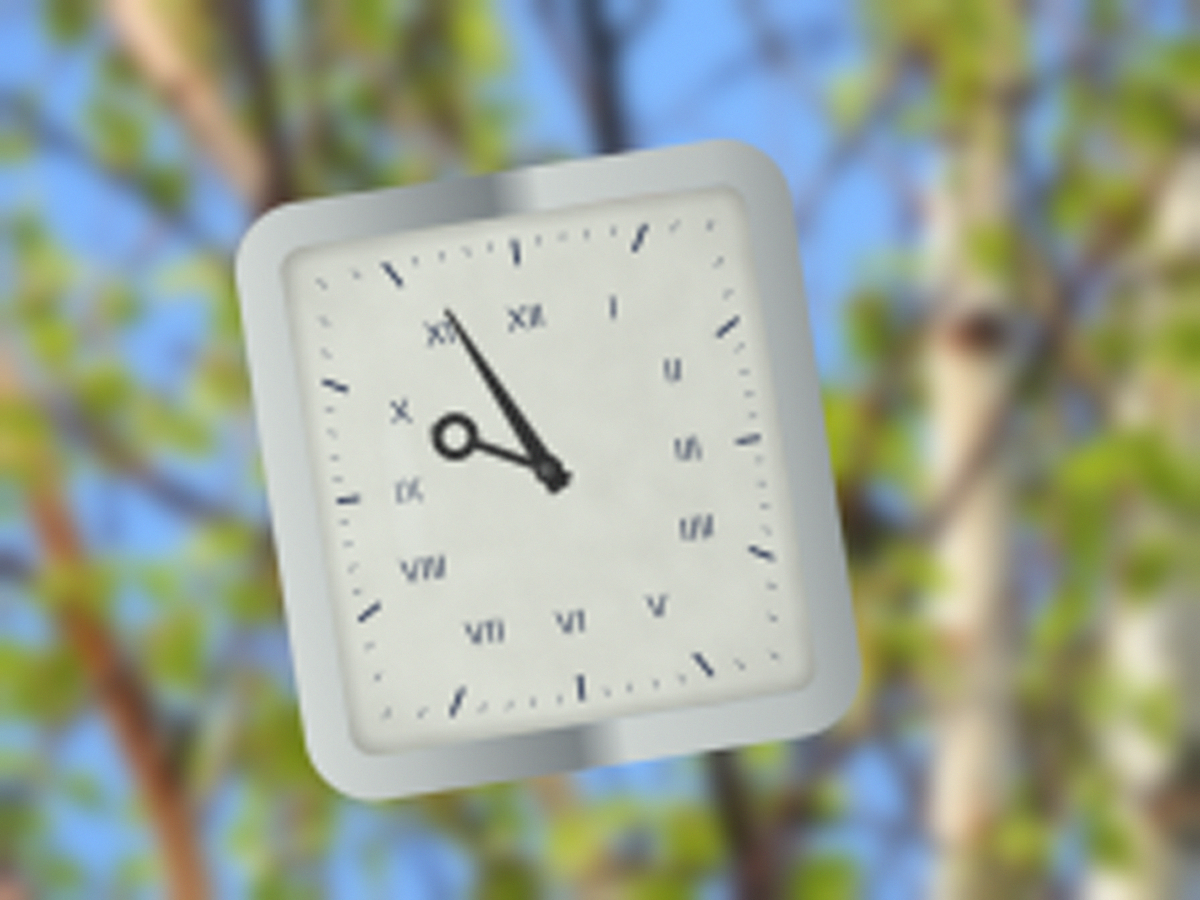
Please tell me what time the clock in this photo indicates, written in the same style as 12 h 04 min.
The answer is 9 h 56 min
